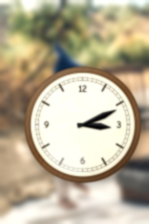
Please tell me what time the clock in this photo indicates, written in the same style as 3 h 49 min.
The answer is 3 h 11 min
